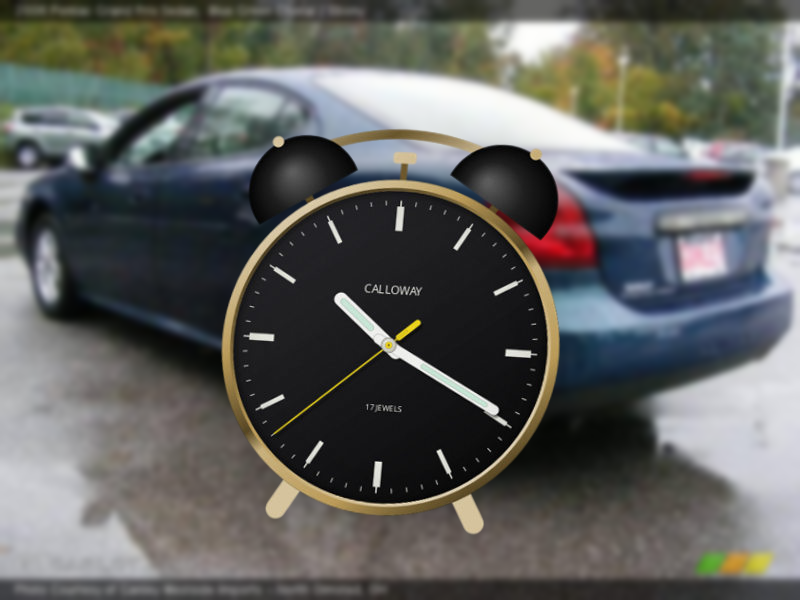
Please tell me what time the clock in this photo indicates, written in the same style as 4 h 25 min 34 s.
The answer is 10 h 19 min 38 s
